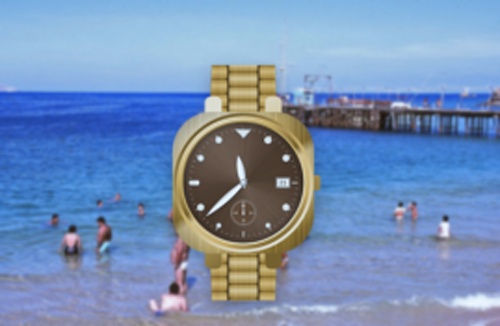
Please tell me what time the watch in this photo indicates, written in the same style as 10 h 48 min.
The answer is 11 h 38 min
